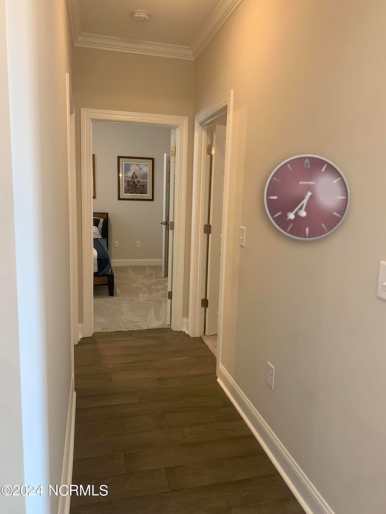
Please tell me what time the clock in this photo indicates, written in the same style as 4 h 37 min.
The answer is 6 h 37 min
